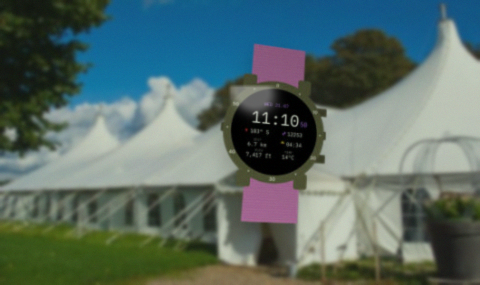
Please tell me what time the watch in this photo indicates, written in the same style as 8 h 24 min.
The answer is 11 h 10 min
